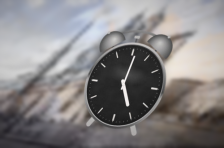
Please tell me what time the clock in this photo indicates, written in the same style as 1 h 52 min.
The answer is 5 h 01 min
